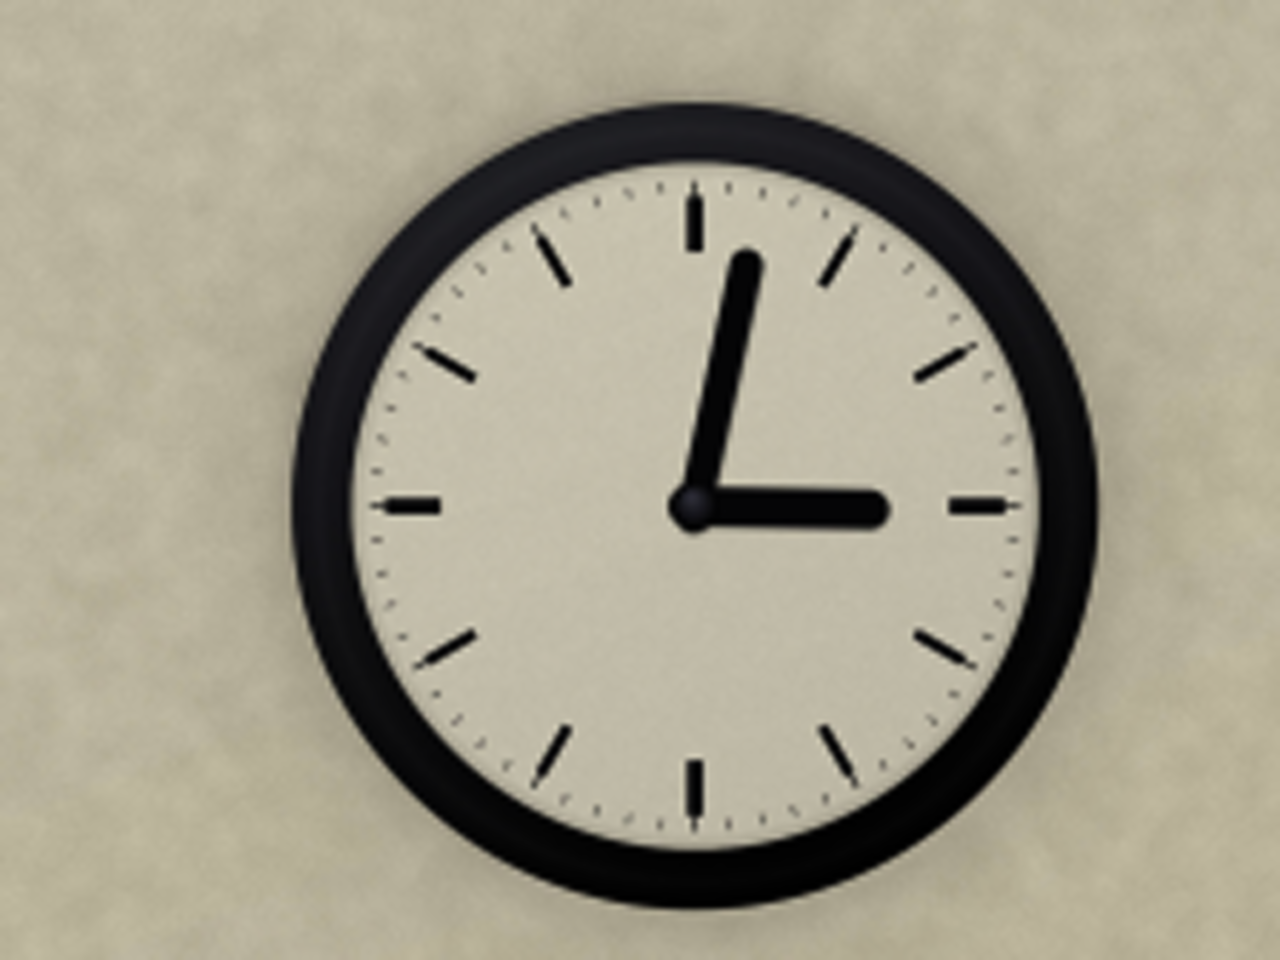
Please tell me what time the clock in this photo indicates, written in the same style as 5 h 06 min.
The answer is 3 h 02 min
